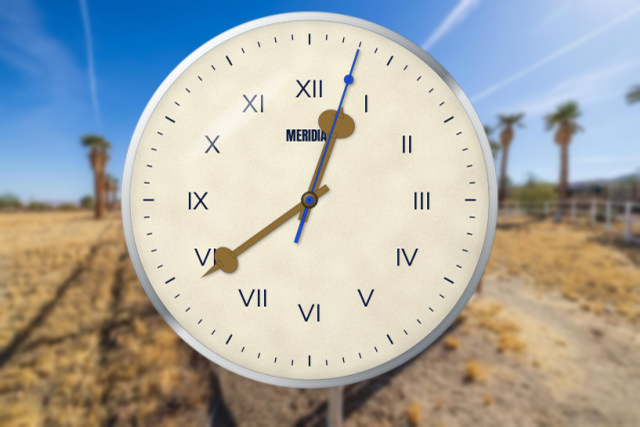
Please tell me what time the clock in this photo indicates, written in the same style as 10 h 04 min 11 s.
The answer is 12 h 39 min 03 s
